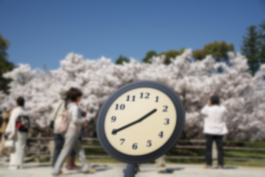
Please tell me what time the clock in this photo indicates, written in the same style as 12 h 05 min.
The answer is 1 h 40 min
